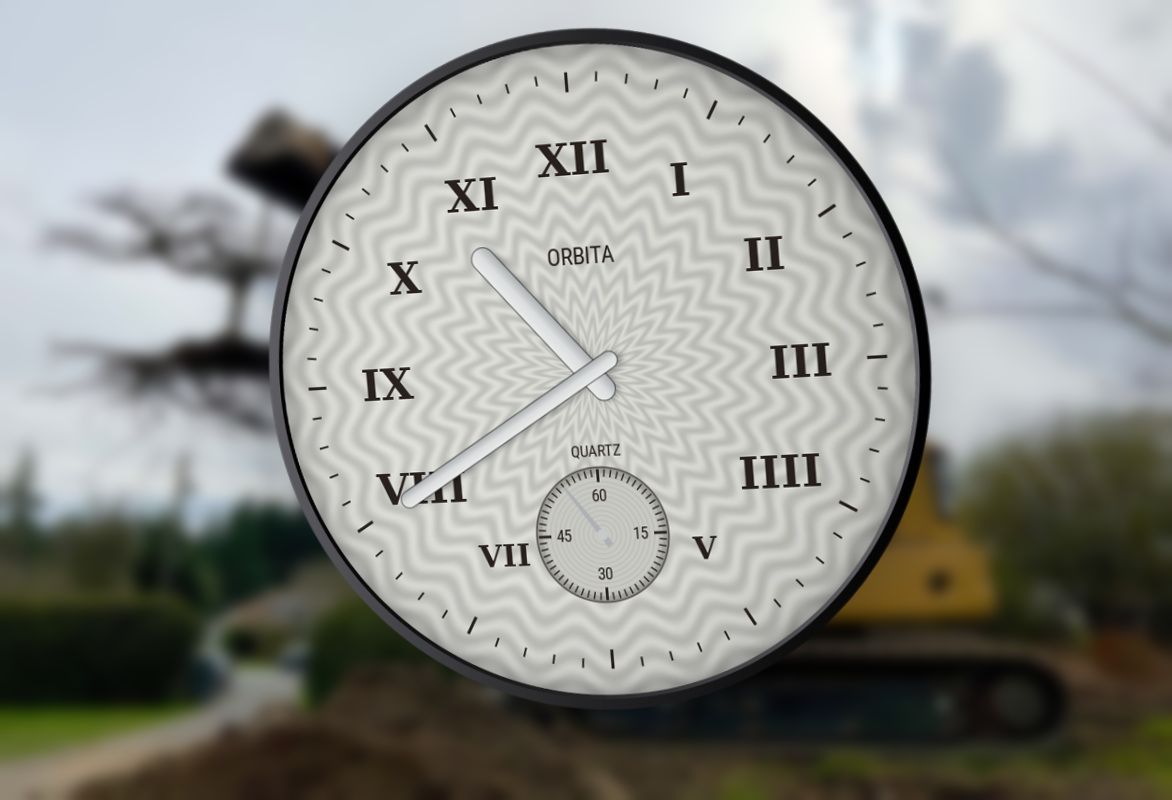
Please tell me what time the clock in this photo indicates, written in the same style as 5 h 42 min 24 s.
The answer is 10 h 39 min 54 s
